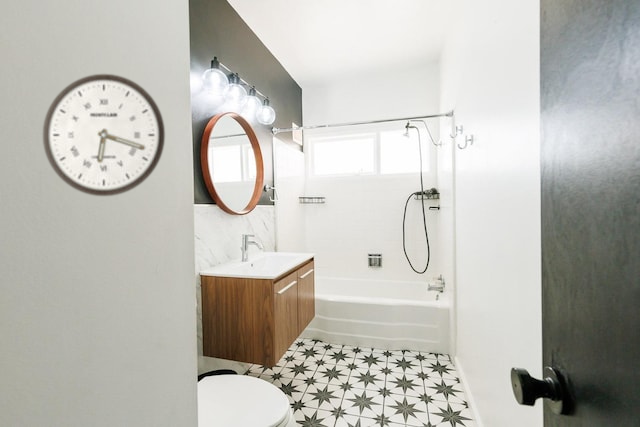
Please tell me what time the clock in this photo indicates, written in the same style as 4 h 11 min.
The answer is 6 h 18 min
